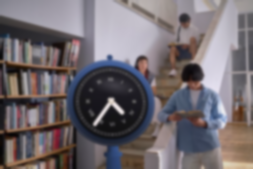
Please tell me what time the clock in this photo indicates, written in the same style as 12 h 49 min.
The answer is 4 h 36 min
